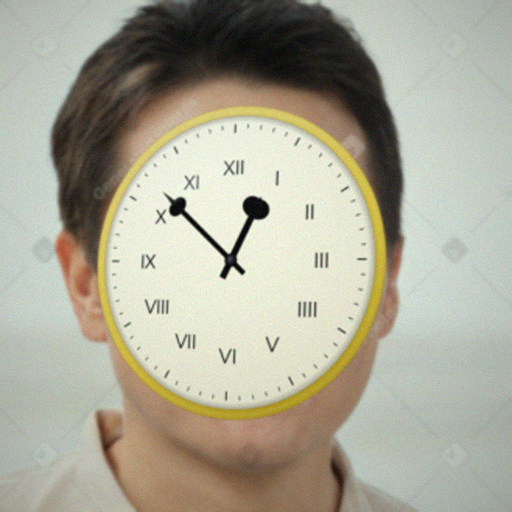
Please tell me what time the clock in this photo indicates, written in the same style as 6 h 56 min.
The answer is 12 h 52 min
